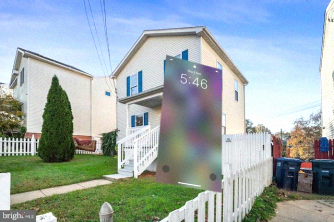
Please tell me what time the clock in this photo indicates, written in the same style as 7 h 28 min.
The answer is 5 h 46 min
